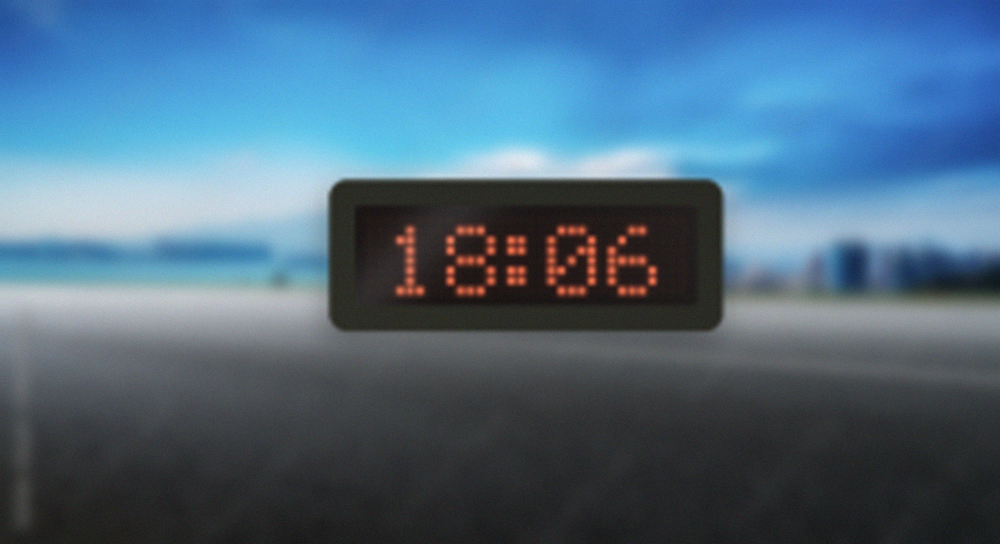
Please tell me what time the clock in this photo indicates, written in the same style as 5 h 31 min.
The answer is 18 h 06 min
